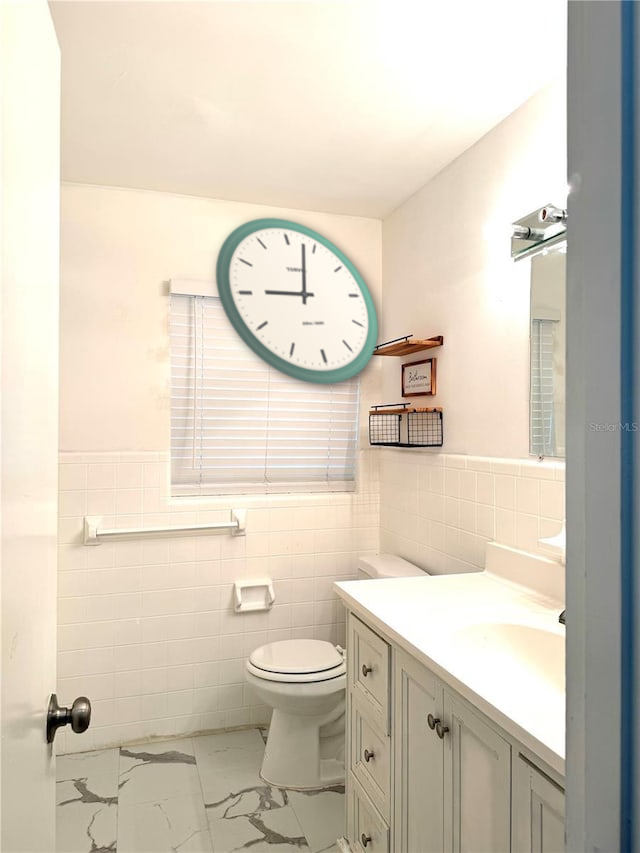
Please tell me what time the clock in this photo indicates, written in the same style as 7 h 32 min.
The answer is 9 h 03 min
